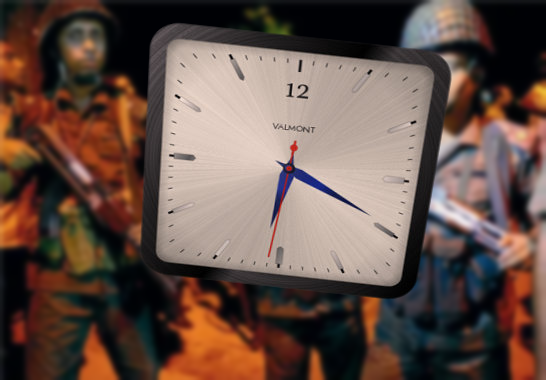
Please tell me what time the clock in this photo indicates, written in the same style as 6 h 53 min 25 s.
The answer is 6 h 19 min 31 s
